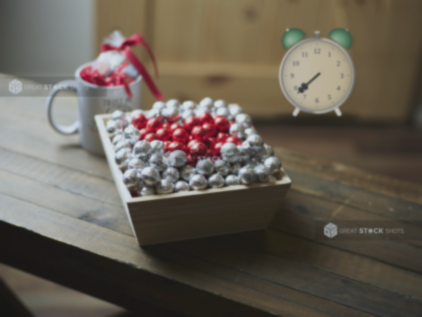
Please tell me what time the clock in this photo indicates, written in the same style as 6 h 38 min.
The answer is 7 h 38 min
